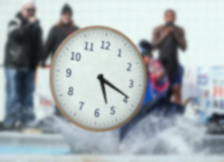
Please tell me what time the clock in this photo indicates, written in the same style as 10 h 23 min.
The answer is 5 h 19 min
